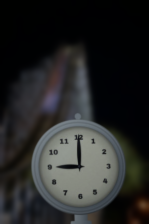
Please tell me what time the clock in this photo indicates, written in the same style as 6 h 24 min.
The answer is 9 h 00 min
